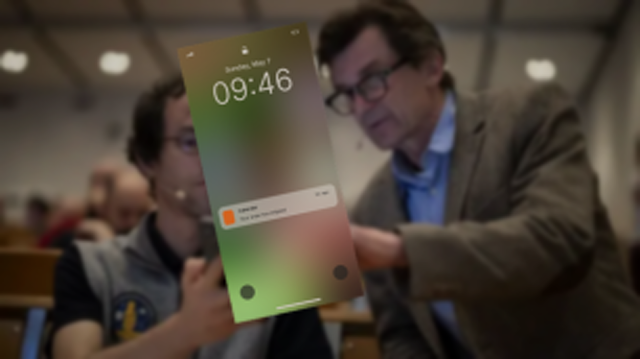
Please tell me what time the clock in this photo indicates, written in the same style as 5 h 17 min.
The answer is 9 h 46 min
